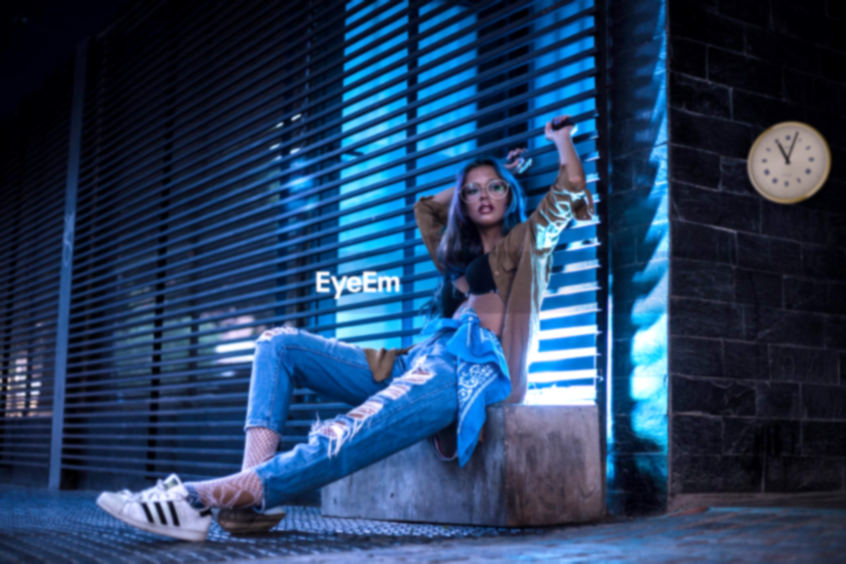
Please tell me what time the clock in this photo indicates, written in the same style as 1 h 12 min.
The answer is 11 h 03 min
